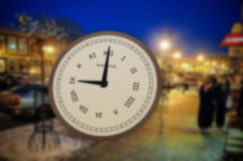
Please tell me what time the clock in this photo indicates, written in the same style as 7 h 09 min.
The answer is 9 h 00 min
